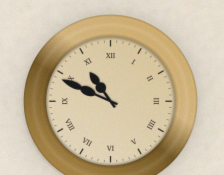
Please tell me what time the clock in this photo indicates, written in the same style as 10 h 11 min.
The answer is 10 h 49 min
